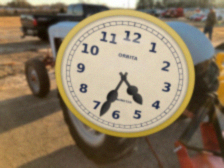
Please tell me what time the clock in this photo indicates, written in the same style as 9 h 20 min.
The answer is 4 h 33 min
